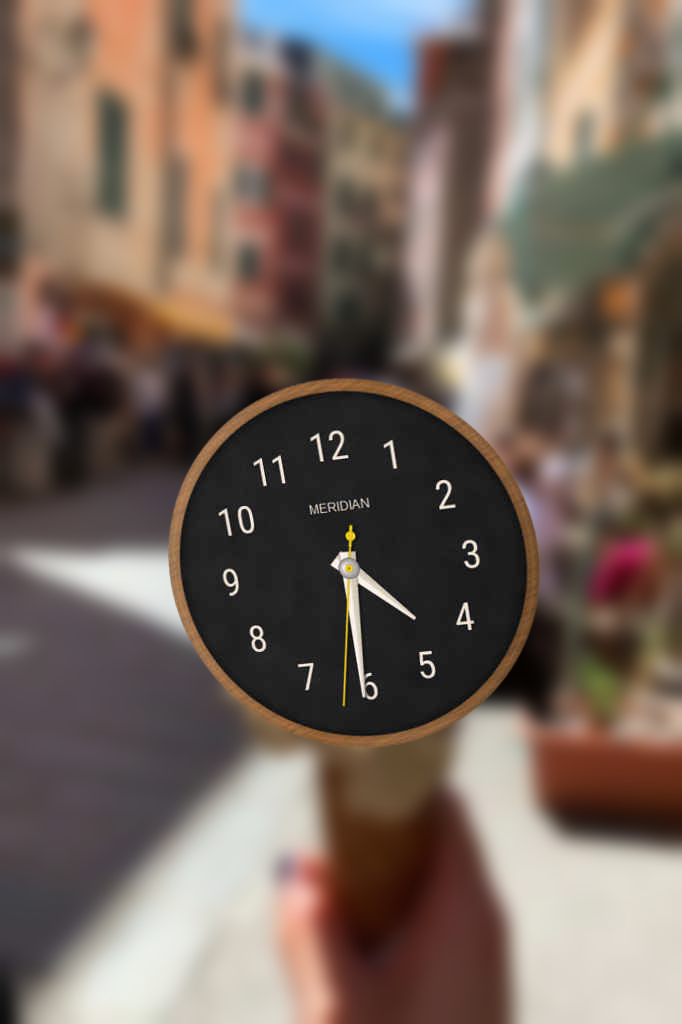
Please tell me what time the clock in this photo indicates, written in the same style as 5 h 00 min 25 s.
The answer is 4 h 30 min 32 s
